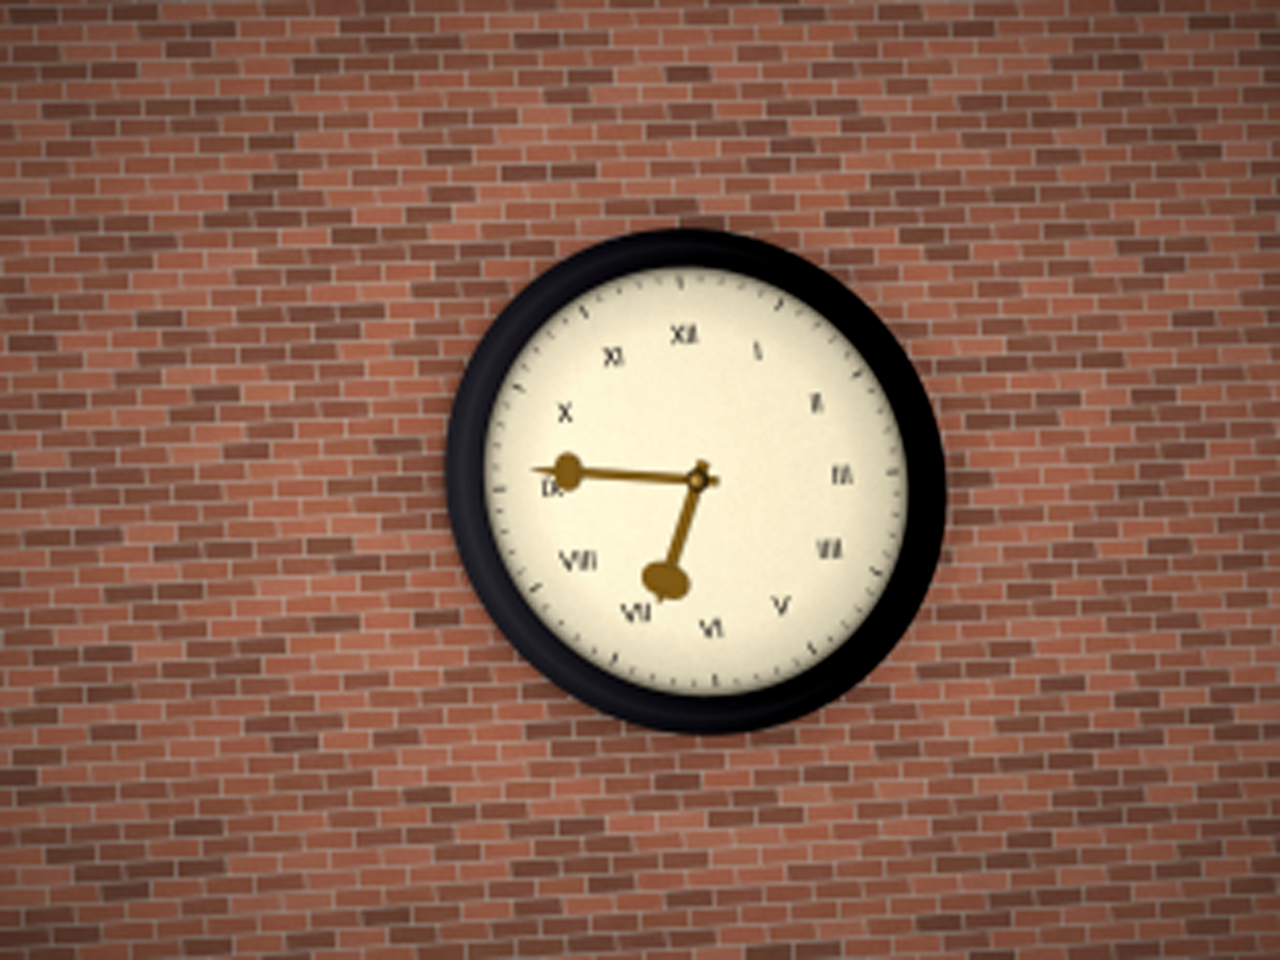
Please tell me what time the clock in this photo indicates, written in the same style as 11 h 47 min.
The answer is 6 h 46 min
